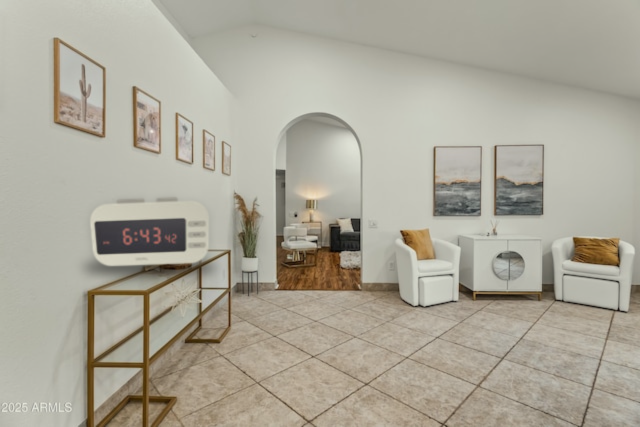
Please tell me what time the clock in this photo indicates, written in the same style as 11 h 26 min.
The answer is 6 h 43 min
